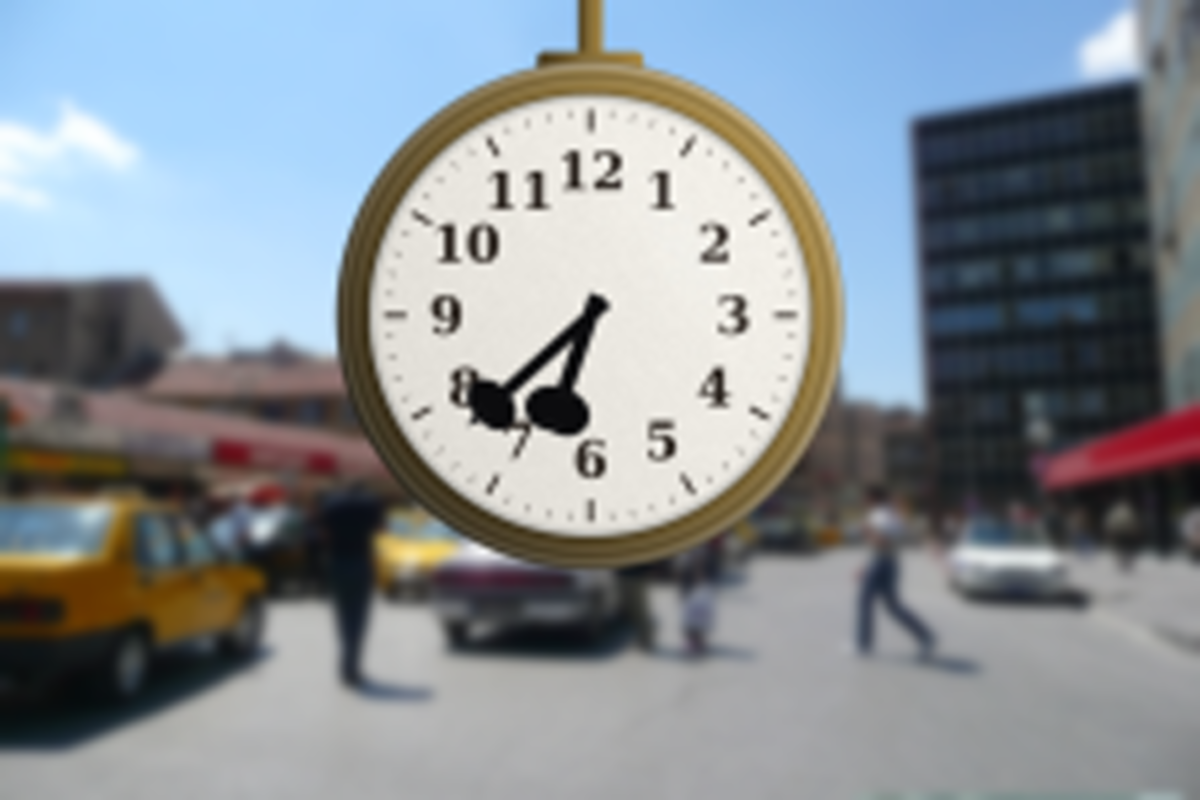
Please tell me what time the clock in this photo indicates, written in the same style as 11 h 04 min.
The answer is 6 h 38 min
